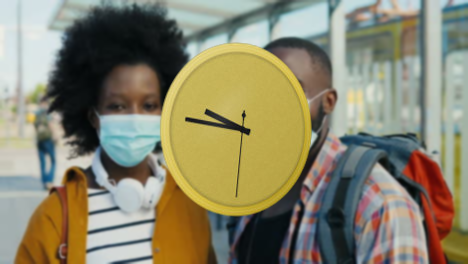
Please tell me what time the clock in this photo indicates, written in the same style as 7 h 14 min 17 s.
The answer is 9 h 46 min 31 s
